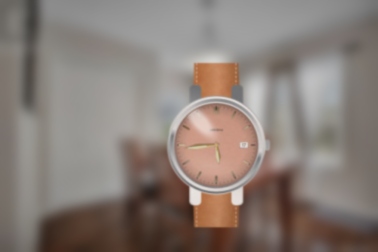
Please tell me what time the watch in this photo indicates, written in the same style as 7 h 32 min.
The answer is 5 h 44 min
